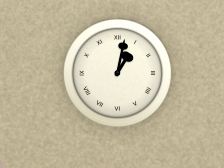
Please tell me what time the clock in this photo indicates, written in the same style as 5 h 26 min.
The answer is 1 h 02 min
